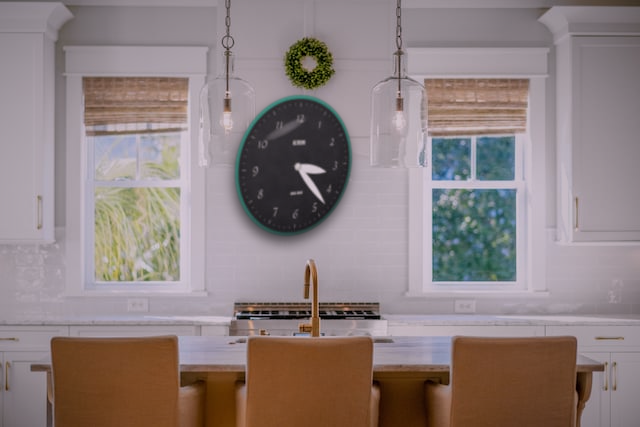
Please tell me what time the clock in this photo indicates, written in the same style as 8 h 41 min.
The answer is 3 h 23 min
